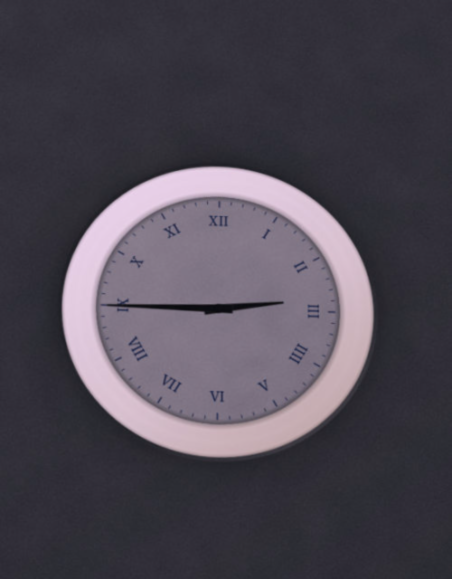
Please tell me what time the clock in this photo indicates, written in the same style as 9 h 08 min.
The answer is 2 h 45 min
